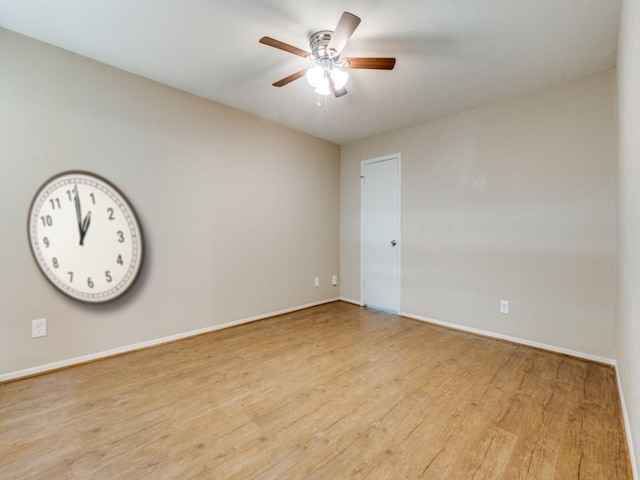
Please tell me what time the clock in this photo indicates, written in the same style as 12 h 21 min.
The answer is 1 h 01 min
